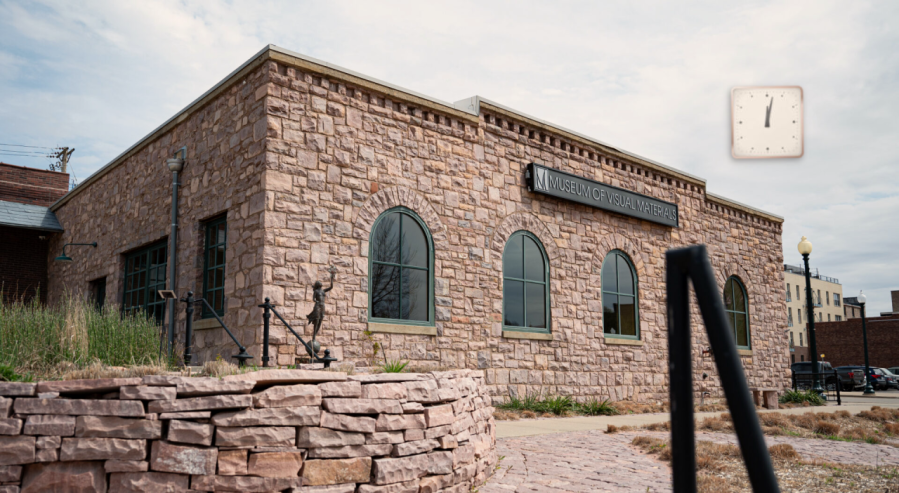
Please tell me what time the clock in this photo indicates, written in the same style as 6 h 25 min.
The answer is 12 h 02 min
